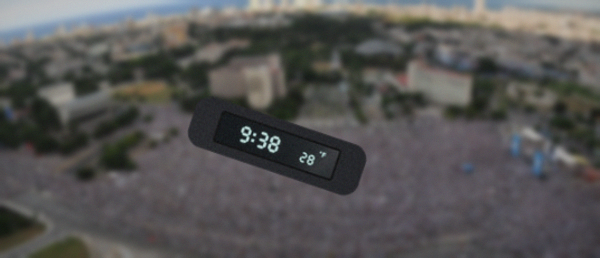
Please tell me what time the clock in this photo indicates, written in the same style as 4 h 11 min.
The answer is 9 h 38 min
